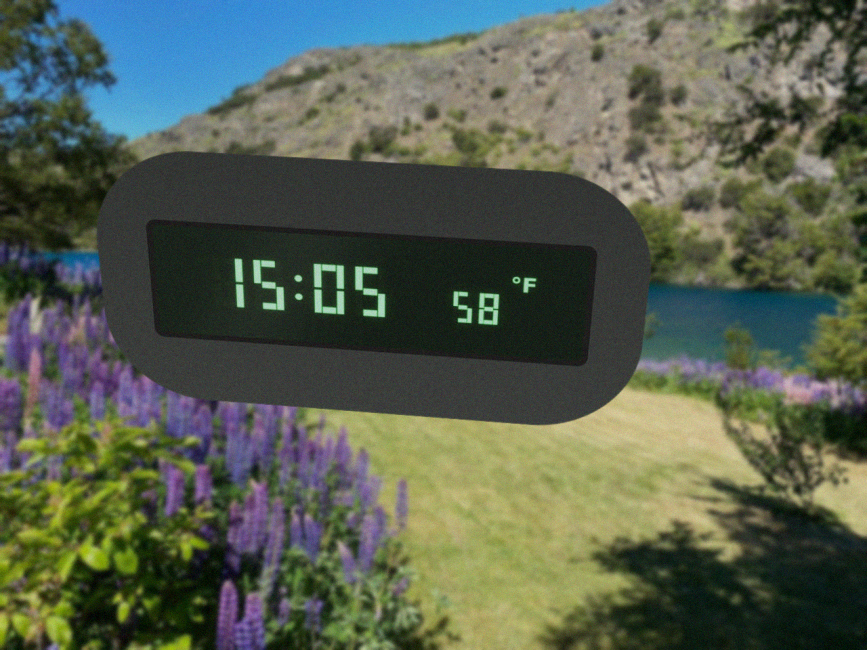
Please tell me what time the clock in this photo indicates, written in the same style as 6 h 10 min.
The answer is 15 h 05 min
